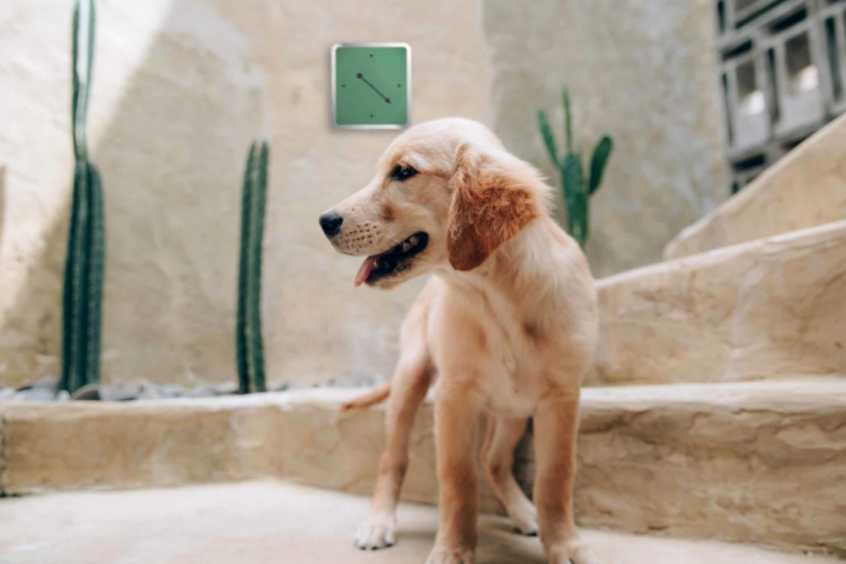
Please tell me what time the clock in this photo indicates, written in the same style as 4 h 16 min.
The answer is 10 h 22 min
